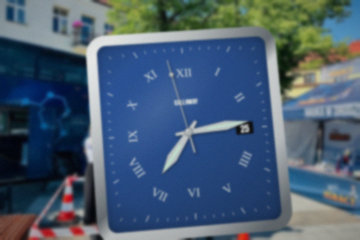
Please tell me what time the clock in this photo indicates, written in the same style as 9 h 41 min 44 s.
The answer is 7 h 13 min 58 s
